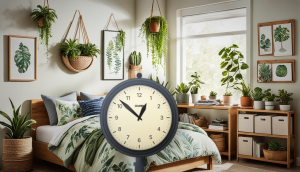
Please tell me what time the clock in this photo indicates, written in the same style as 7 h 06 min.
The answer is 12 h 52 min
